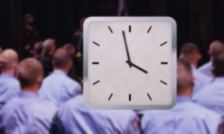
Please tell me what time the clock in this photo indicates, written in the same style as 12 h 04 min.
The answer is 3 h 58 min
